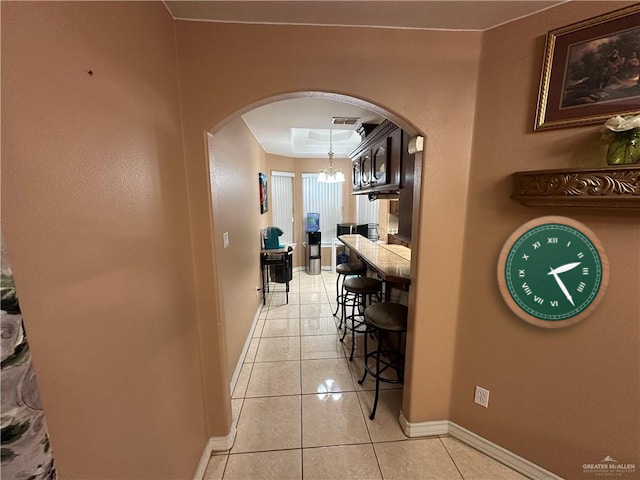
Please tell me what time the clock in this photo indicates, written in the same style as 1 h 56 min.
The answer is 2 h 25 min
